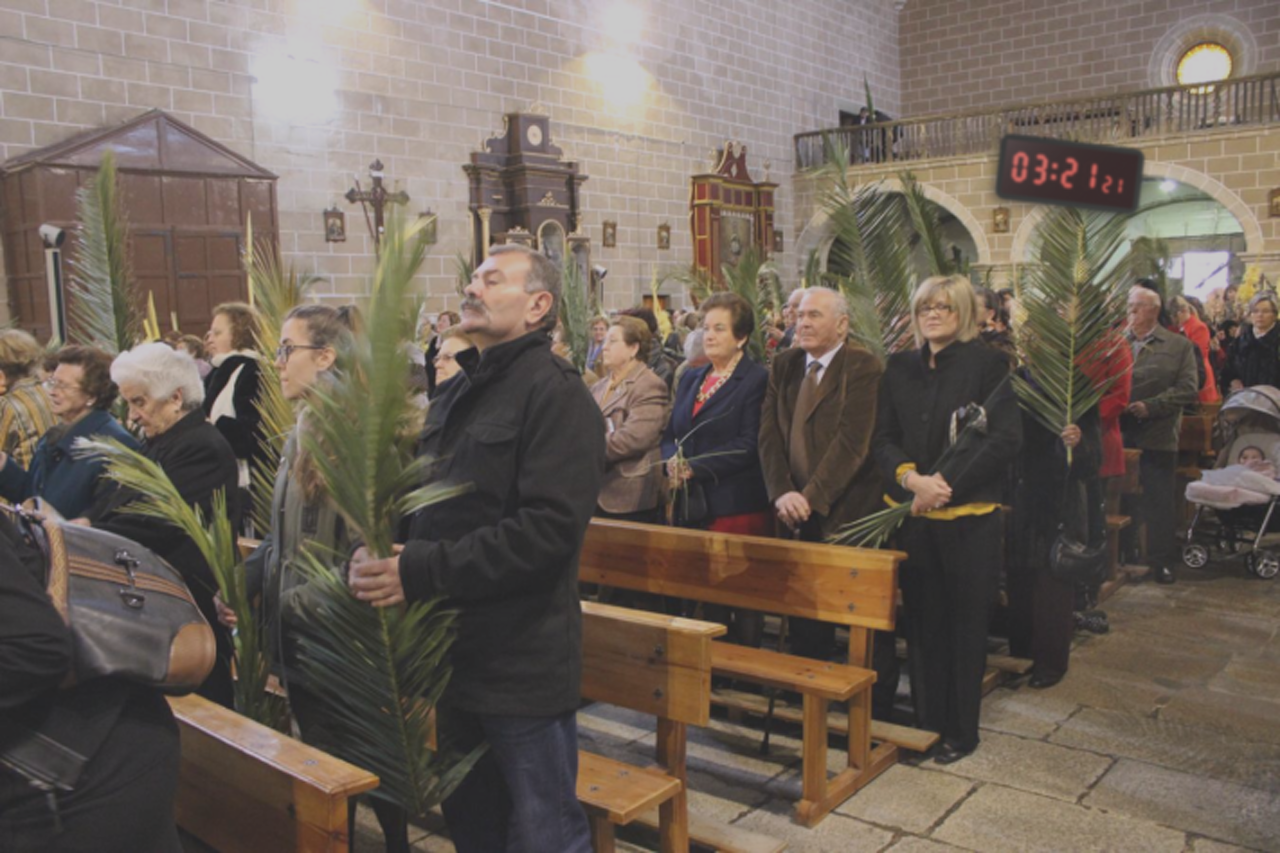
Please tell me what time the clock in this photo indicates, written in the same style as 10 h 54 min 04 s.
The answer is 3 h 21 min 21 s
